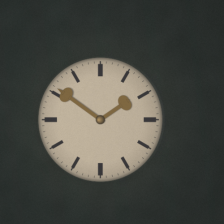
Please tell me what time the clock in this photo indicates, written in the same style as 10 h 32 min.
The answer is 1 h 51 min
